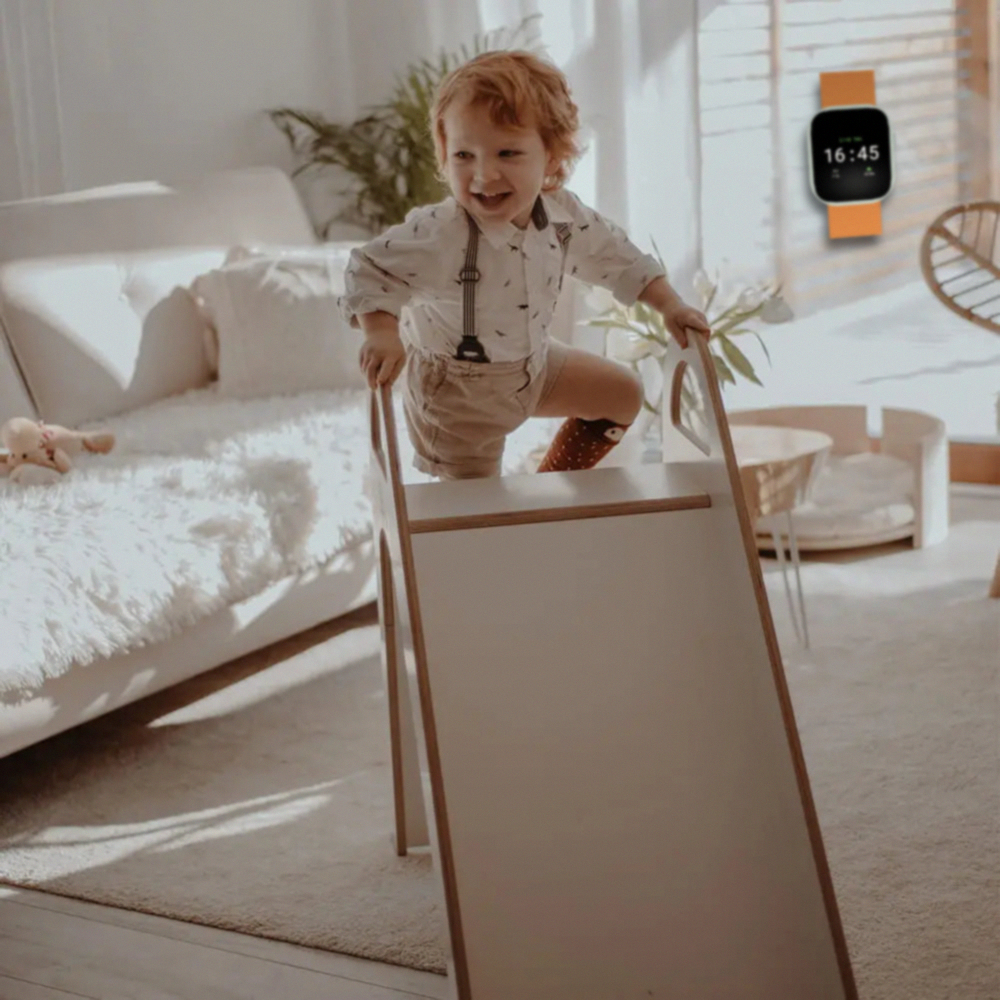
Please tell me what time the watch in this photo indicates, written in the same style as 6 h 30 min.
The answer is 16 h 45 min
